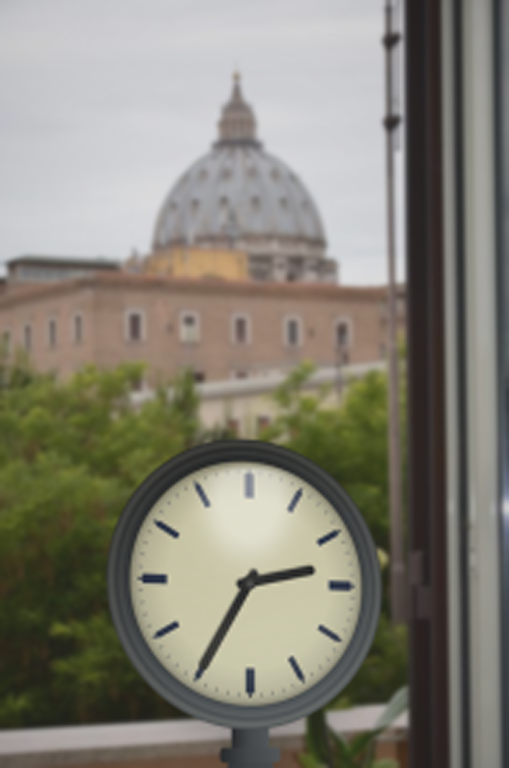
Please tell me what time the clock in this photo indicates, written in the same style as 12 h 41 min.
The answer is 2 h 35 min
